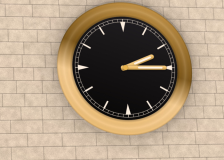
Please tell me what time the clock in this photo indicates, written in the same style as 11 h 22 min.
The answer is 2 h 15 min
